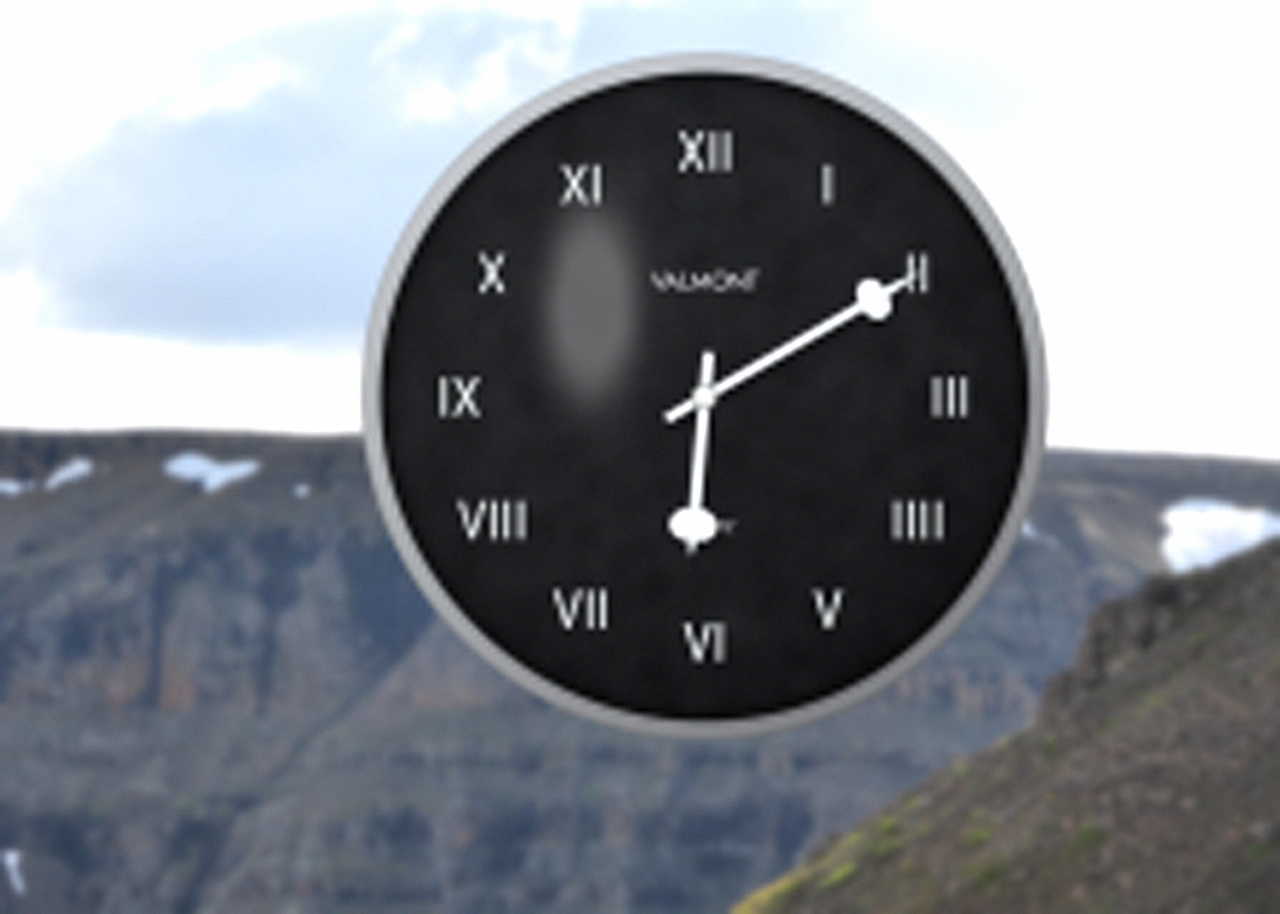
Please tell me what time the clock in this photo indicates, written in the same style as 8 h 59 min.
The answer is 6 h 10 min
